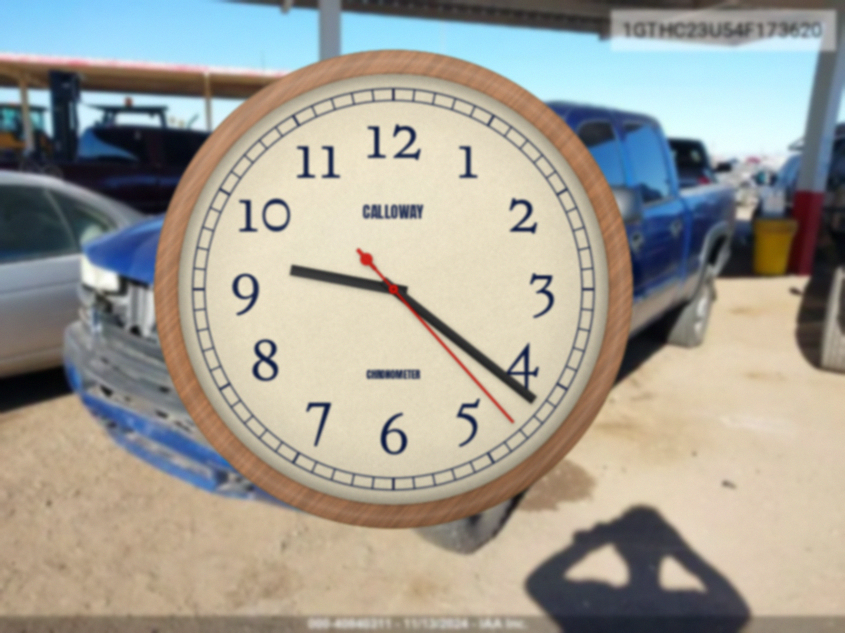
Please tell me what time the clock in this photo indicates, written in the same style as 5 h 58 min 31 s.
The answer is 9 h 21 min 23 s
